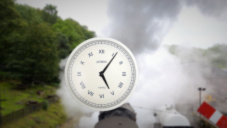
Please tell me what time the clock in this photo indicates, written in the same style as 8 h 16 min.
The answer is 5 h 06 min
